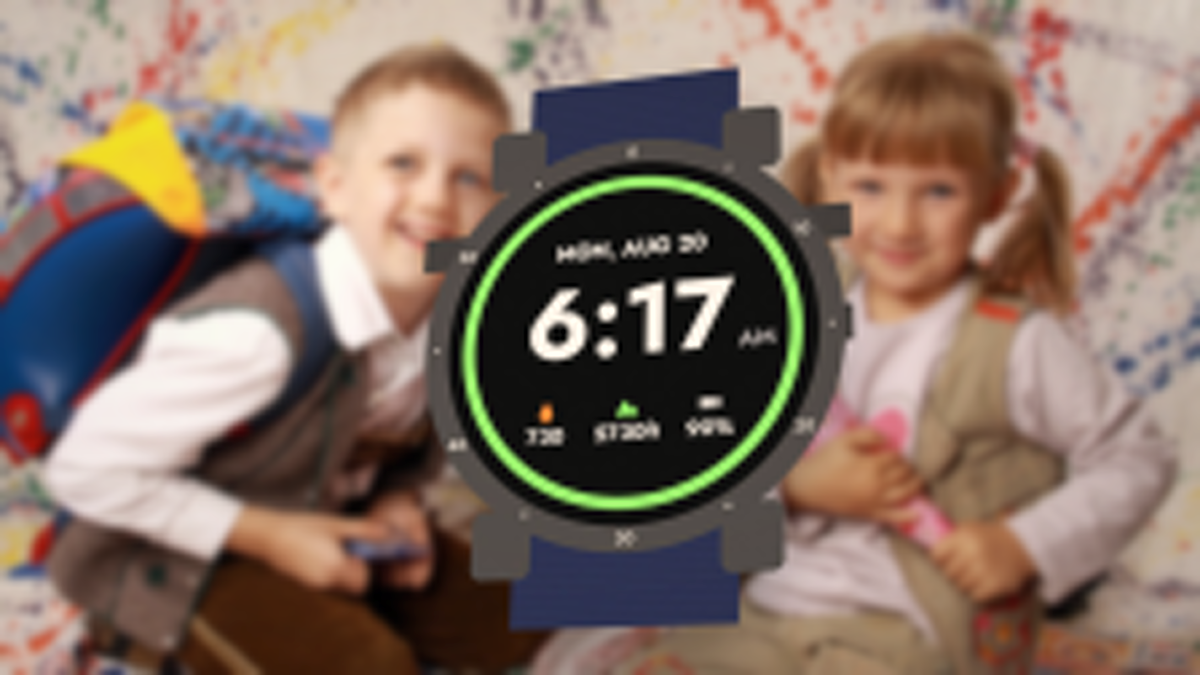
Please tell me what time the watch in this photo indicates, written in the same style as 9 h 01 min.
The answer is 6 h 17 min
